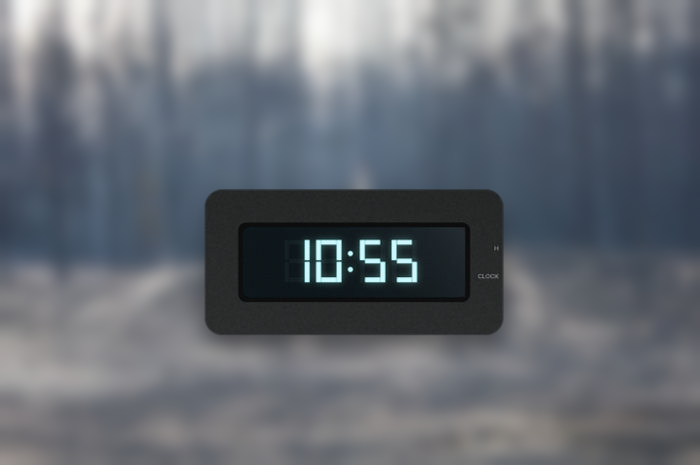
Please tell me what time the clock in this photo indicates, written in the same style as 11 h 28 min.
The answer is 10 h 55 min
